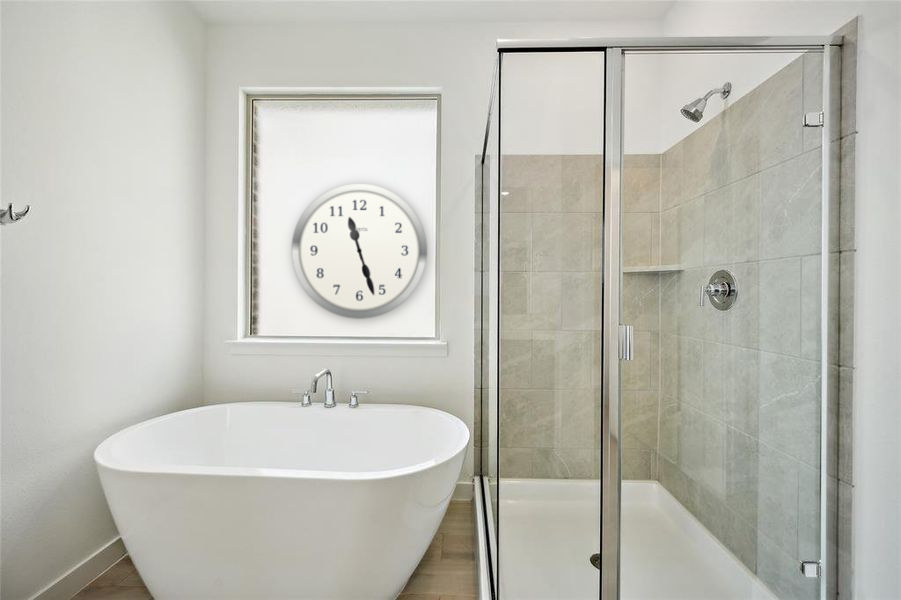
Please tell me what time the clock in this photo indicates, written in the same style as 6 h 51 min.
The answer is 11 h 27 min
